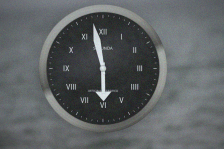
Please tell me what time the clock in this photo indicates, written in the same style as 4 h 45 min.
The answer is 5 h 58 min
